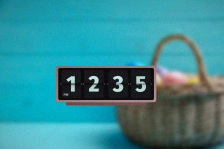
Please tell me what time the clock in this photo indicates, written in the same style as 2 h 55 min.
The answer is 12 h 35 min
